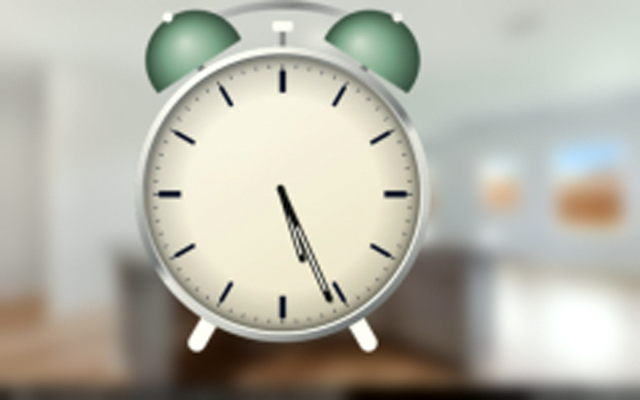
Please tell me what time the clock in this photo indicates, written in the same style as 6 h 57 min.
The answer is 5 h 26 min
